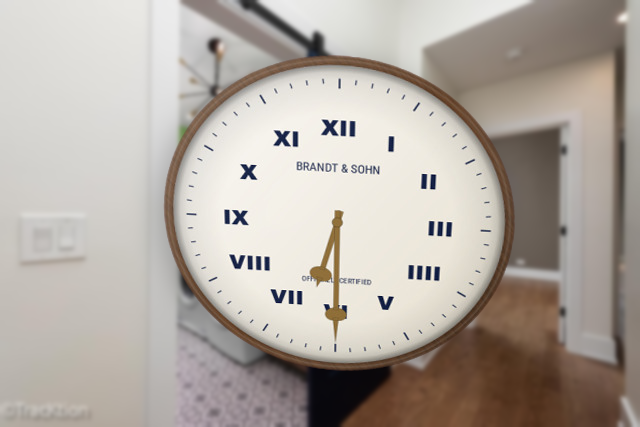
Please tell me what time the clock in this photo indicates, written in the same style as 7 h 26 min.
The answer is 6 h 30 min
